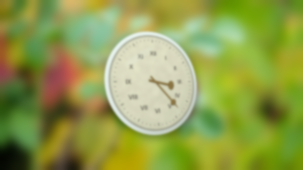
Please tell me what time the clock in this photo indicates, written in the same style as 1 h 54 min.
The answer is 3 h 23 min
